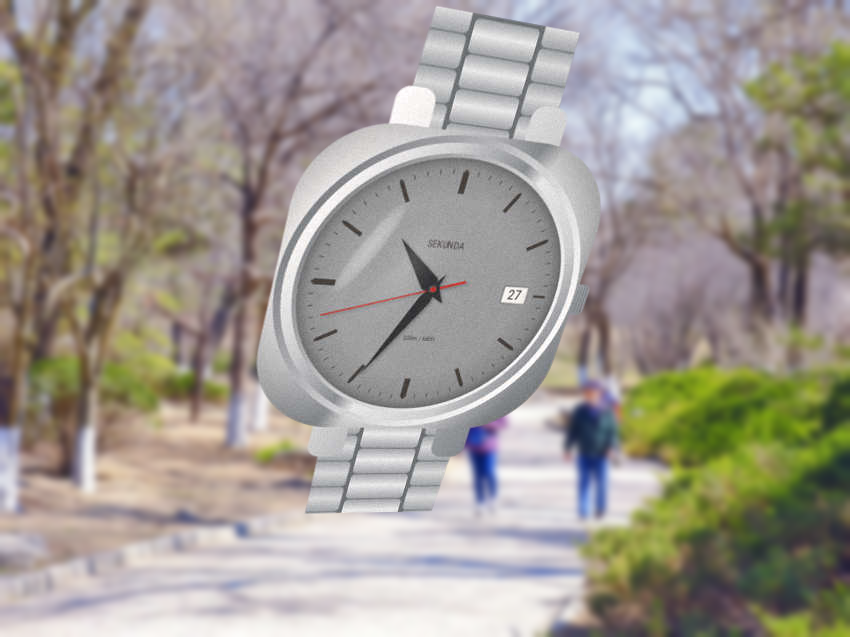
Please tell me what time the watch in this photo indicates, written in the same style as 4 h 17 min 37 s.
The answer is 10 h 34 min 42 s
